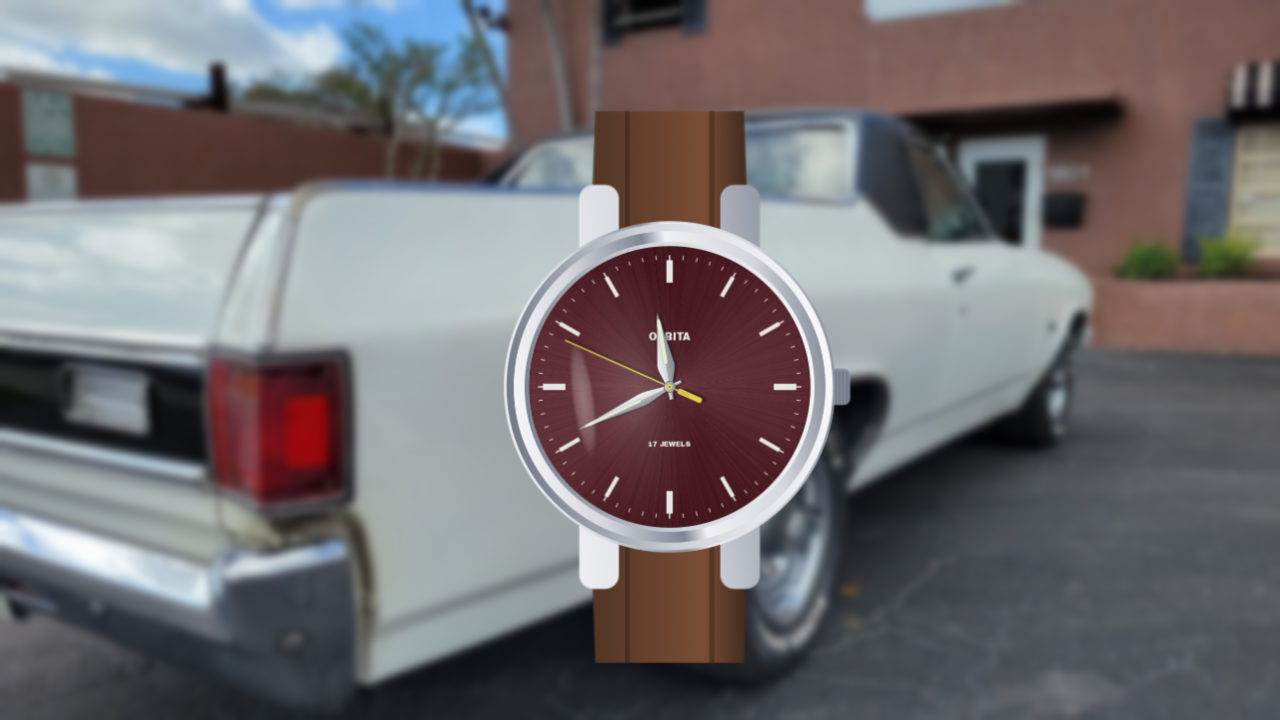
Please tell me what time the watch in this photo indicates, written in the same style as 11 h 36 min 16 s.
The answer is 11 h 40 min 49 s
